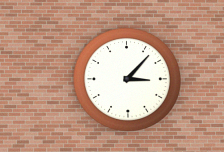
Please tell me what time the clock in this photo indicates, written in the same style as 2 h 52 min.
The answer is 3 h 07 min
